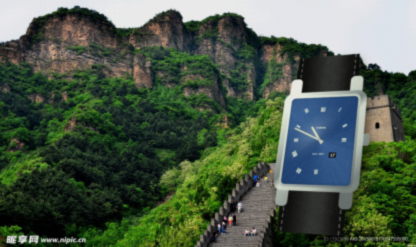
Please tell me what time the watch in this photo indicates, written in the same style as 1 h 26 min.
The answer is 10 h 49 min
